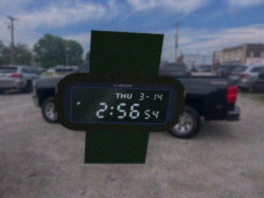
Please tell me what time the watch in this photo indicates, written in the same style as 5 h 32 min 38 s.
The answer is 2 h 56 min 54 s
